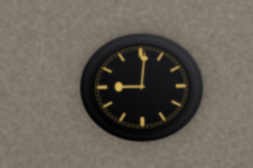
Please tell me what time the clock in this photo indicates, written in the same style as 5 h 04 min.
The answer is 9 h 01 min
